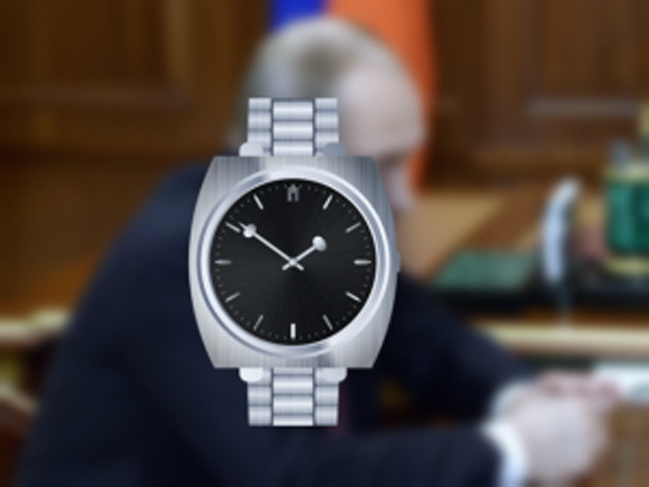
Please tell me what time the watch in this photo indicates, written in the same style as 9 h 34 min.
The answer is 1 h 51 min
